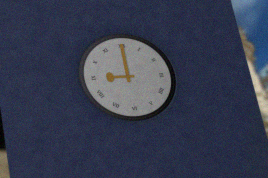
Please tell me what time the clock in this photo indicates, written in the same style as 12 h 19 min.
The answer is 9 h 00 min
